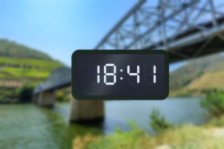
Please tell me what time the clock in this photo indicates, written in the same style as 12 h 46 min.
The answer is 18 h 41 min
